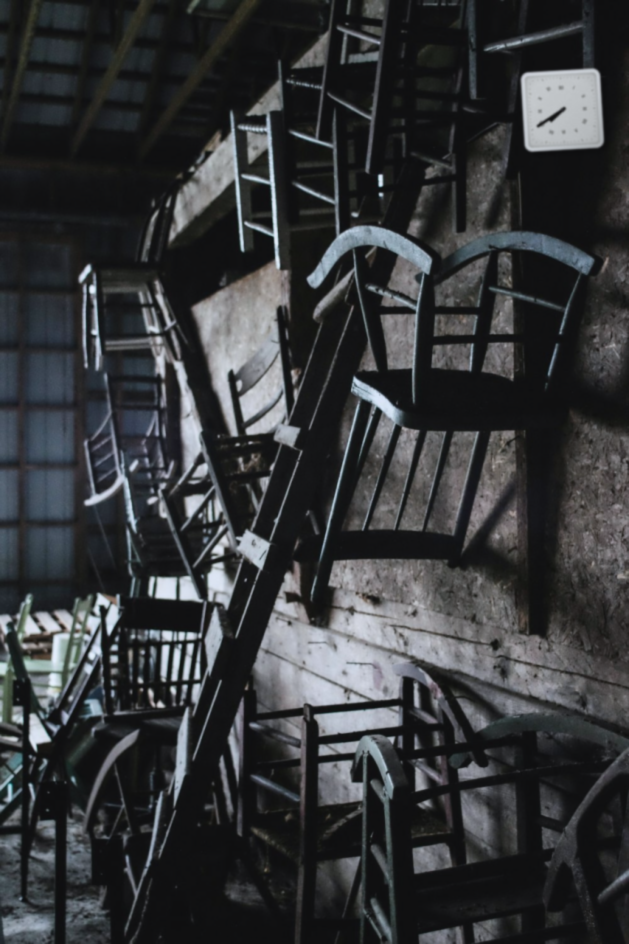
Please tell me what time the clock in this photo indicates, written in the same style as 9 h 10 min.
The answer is 7 h 40 min
